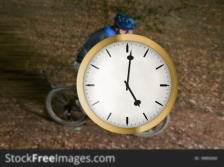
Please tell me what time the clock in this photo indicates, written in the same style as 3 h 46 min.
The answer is 5 h 01 min
